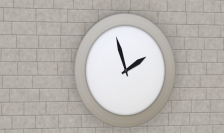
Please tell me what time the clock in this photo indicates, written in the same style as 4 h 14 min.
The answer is 1 h 57 min
